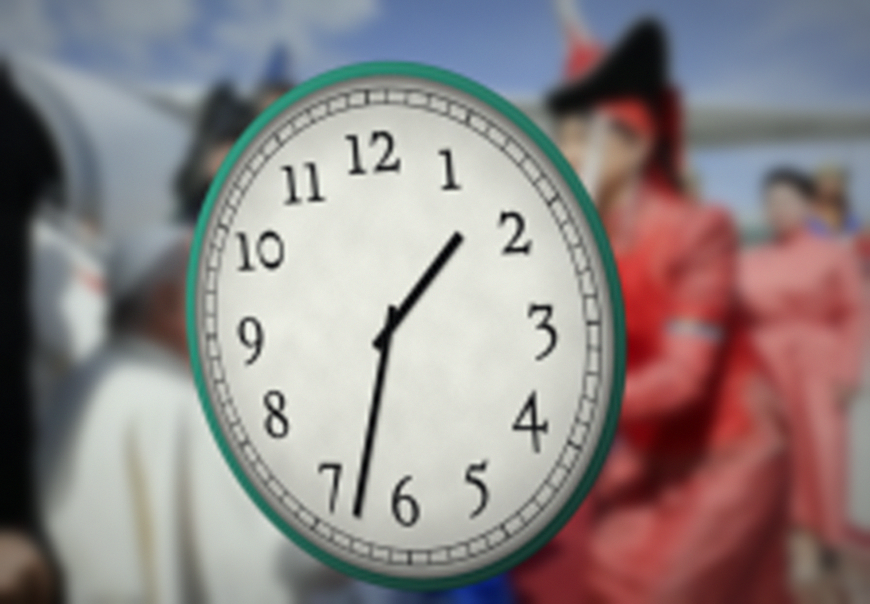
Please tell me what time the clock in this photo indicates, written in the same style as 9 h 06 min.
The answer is 1 h 33 min
